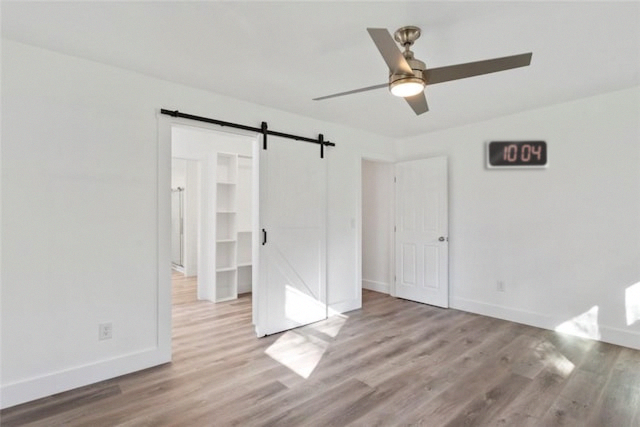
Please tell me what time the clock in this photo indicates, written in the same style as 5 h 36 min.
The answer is 10 h 04 min
